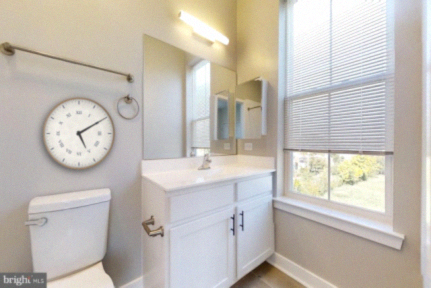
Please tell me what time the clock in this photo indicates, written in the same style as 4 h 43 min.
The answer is 5 h 10 min
